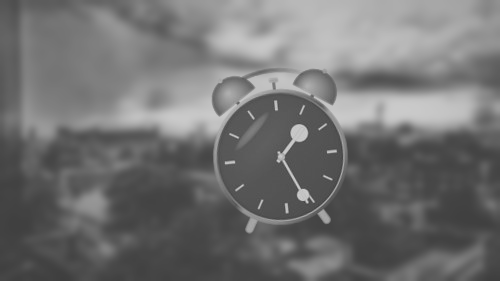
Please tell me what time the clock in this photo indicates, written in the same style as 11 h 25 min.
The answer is 1 h 26 min
